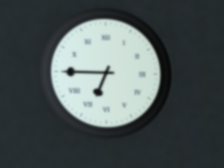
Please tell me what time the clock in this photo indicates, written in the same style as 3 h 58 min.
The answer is 6 h 45 min
